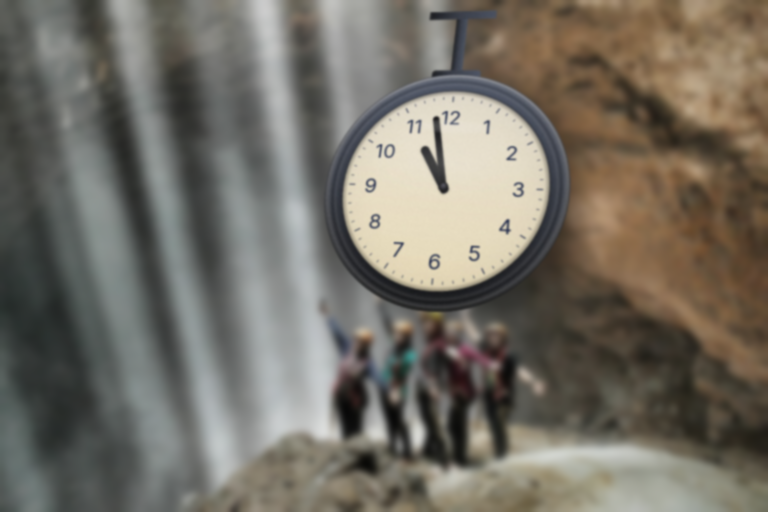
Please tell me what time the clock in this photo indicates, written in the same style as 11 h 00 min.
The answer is 10 h 58 min
